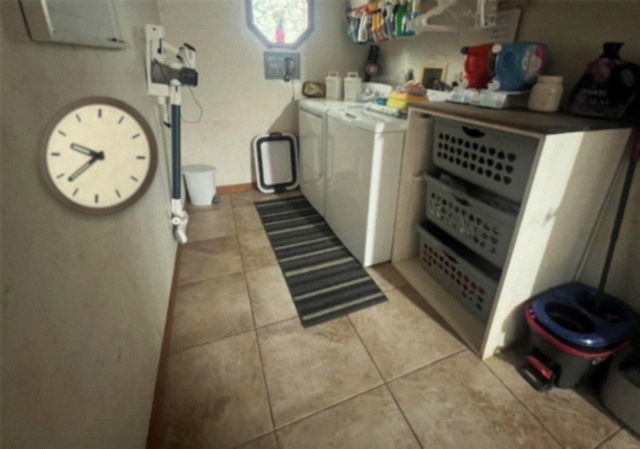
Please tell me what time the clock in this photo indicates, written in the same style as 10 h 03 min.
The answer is 9 h 38 min
